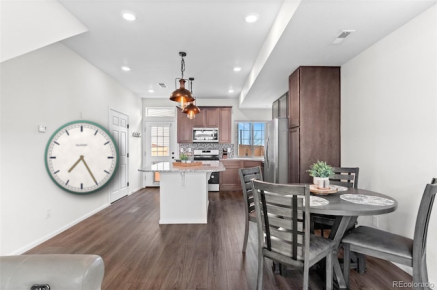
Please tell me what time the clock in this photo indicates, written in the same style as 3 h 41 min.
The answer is 7 h 25 min
